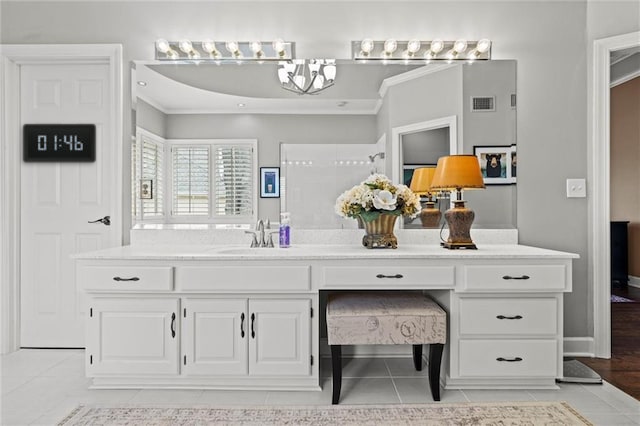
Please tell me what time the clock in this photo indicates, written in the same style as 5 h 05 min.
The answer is 1 h 46 min
